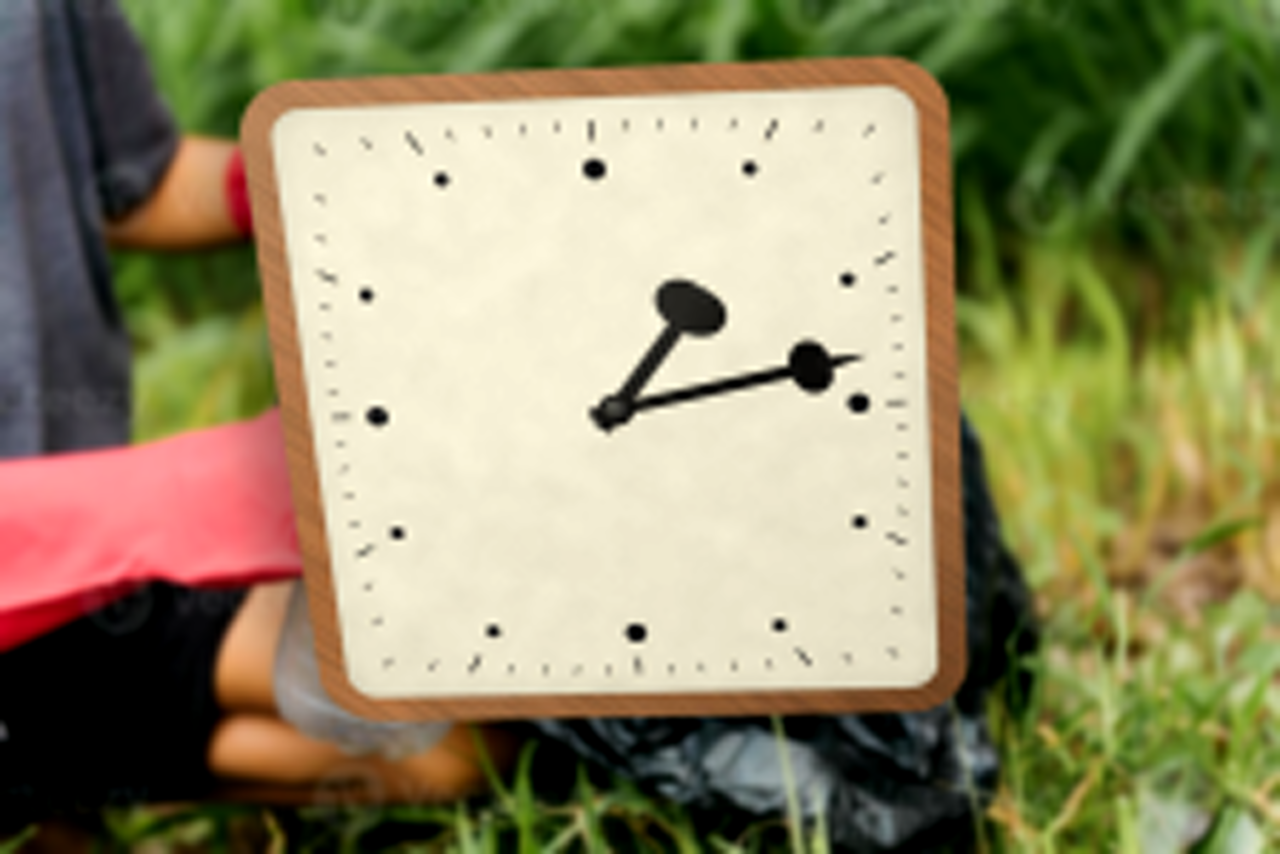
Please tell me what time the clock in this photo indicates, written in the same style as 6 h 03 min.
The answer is 1 h 13 min
